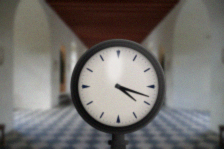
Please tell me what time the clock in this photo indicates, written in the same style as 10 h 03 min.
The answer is 4 h 18 min
